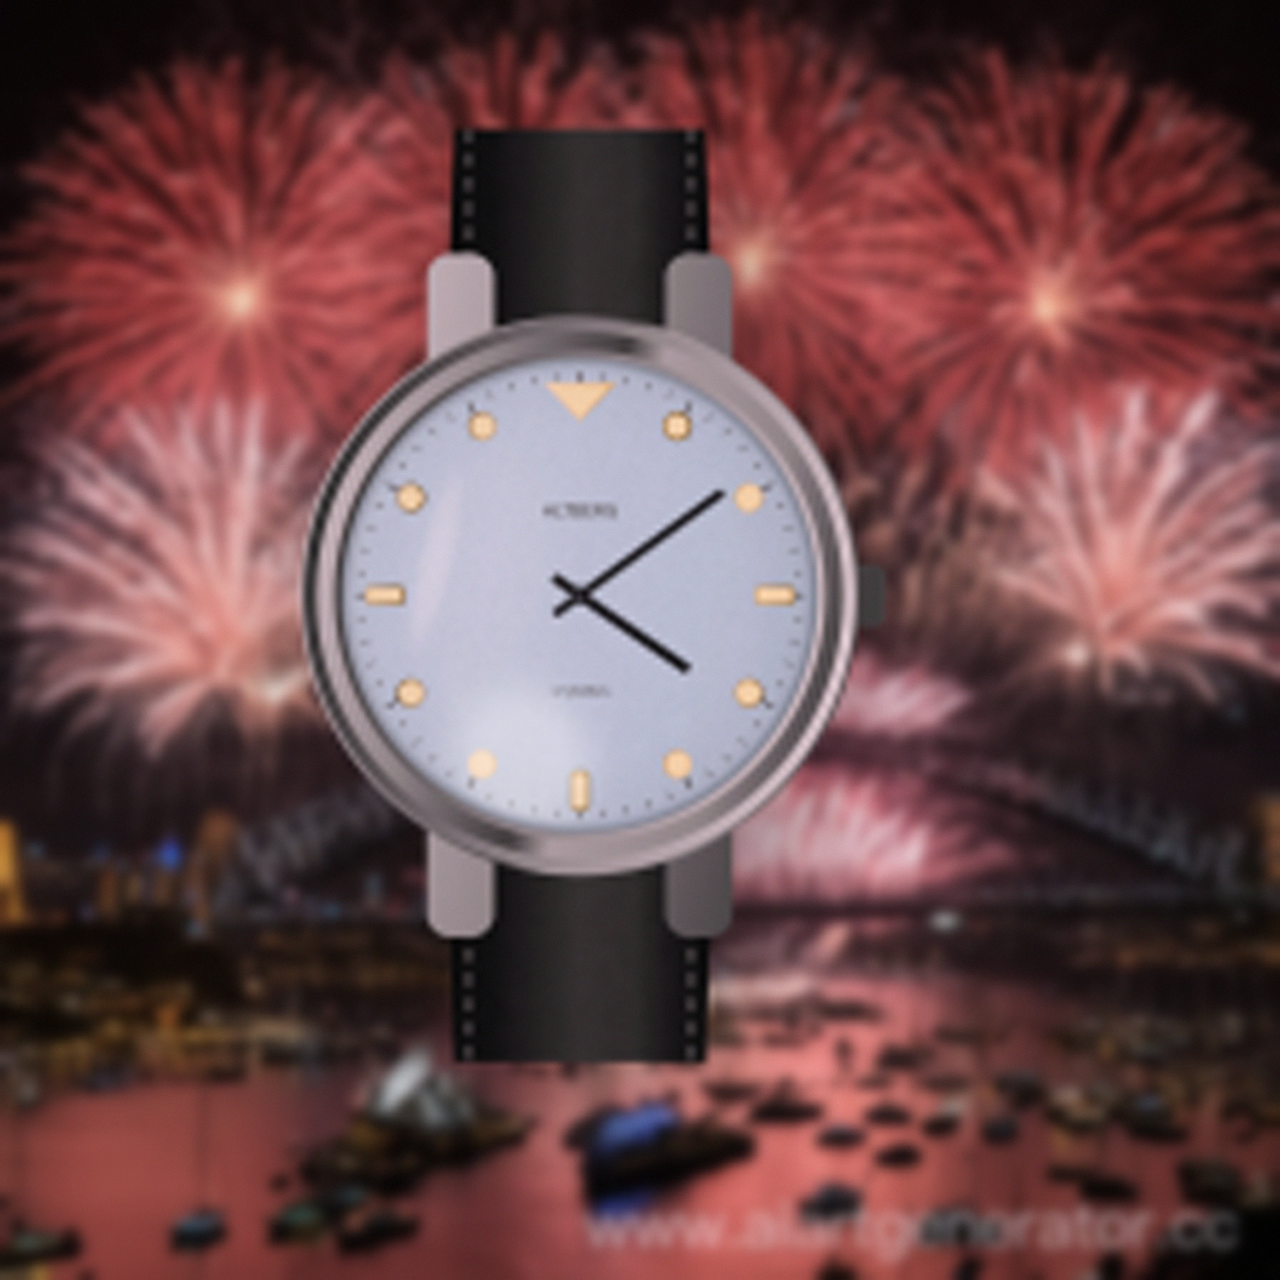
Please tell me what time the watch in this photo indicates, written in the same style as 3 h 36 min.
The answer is 4 h 09 min
